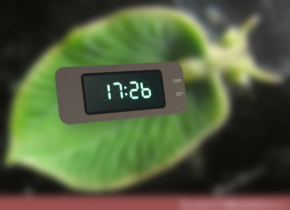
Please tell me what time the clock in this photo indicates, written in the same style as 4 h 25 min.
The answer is 17 h 26 min
